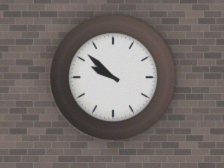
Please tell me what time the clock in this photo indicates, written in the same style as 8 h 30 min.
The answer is 9 h 52 min
